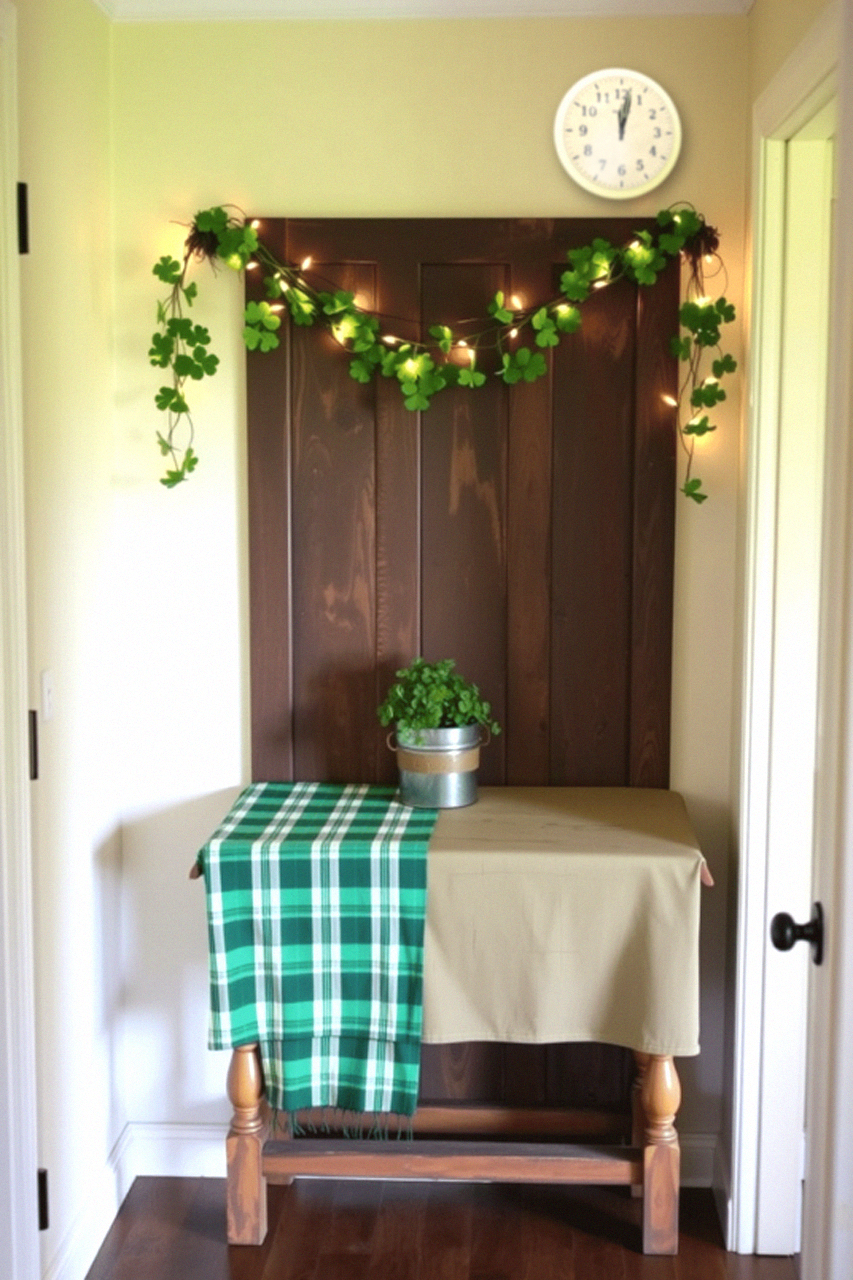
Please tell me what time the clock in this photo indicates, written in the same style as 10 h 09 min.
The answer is 12 h 02 min
